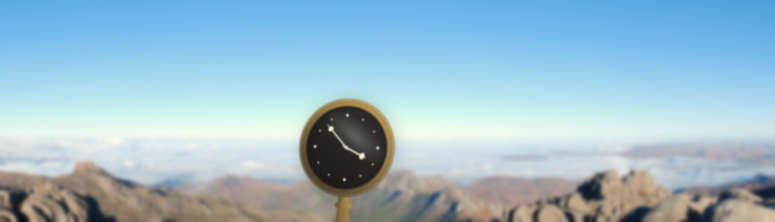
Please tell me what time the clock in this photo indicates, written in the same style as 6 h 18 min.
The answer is 3 h 53 min
